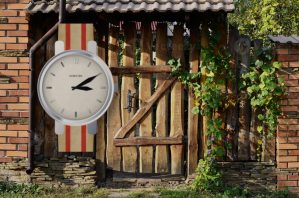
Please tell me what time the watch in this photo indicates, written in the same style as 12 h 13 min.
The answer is 3 h 10 min
